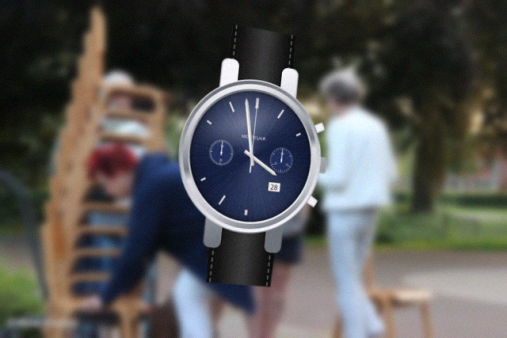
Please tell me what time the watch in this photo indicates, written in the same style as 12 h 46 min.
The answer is 3 h 58 min
